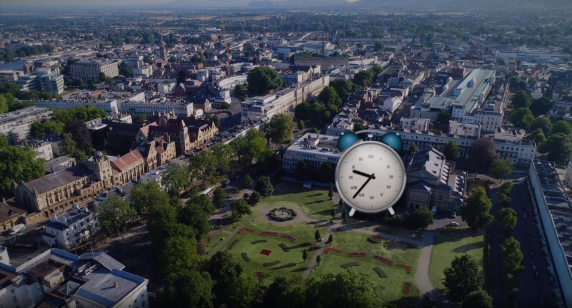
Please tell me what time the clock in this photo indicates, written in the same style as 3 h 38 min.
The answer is 9 h 37 min
